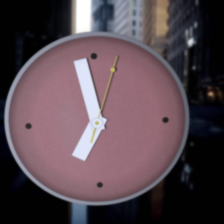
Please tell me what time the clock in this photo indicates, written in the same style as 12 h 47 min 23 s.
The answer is 6 h 58 min 03 s
